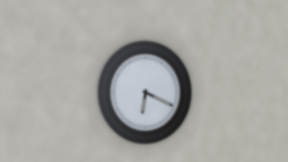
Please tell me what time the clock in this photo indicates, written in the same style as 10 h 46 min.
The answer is 6 h 19 min
